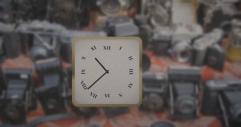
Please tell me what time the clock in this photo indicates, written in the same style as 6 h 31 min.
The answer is 10 h 38 min
